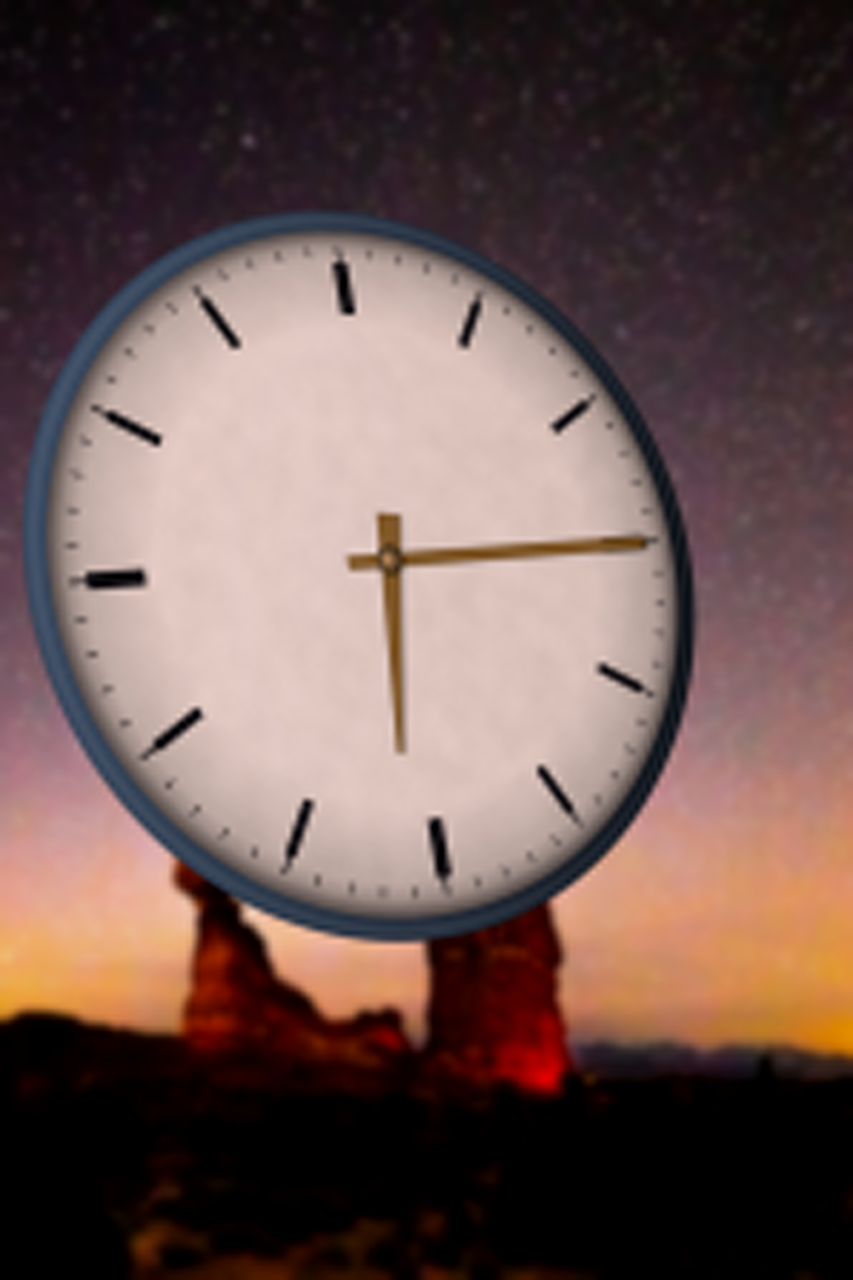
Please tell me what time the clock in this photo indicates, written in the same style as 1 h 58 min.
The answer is 6 h 15 min
